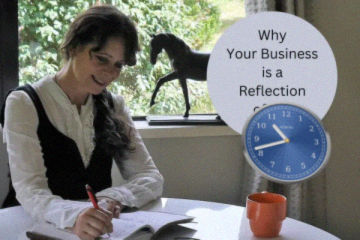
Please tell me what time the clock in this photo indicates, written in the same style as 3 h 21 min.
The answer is 10 h 42 min
